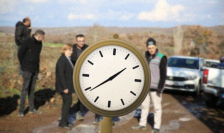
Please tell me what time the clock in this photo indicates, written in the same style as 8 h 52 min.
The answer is 1 h 39 min
